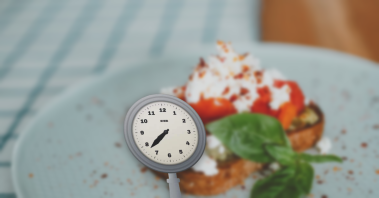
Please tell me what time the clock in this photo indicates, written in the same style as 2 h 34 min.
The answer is 7 h 38 min
